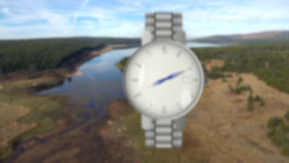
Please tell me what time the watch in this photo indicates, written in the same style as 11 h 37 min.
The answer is 8 h 11 min
